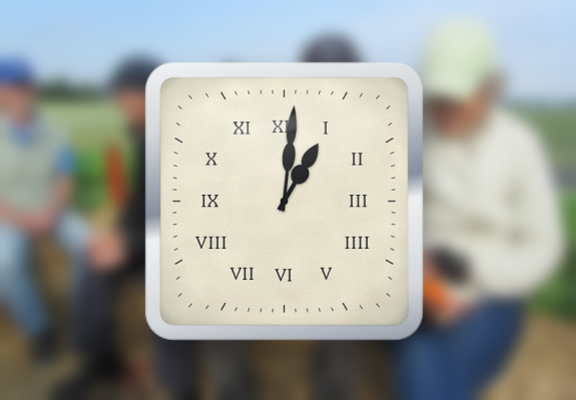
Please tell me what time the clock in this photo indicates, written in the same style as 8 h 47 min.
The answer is 1 h 01 min
